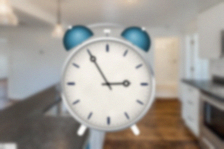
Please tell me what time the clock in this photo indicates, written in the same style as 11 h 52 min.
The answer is 2 h 55 min
